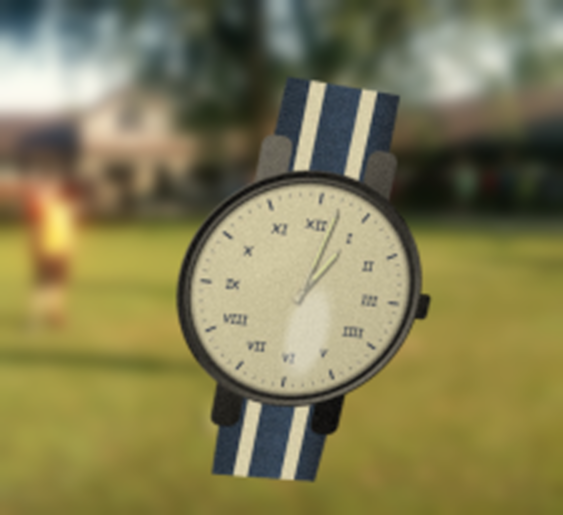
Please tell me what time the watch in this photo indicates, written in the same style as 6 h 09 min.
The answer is 1 h 02 min
